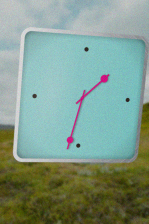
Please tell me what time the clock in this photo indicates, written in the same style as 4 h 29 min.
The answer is 1 h 32 min
